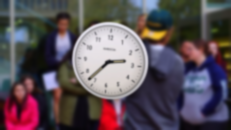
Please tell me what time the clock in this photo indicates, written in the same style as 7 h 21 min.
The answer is 2 h 37 min
